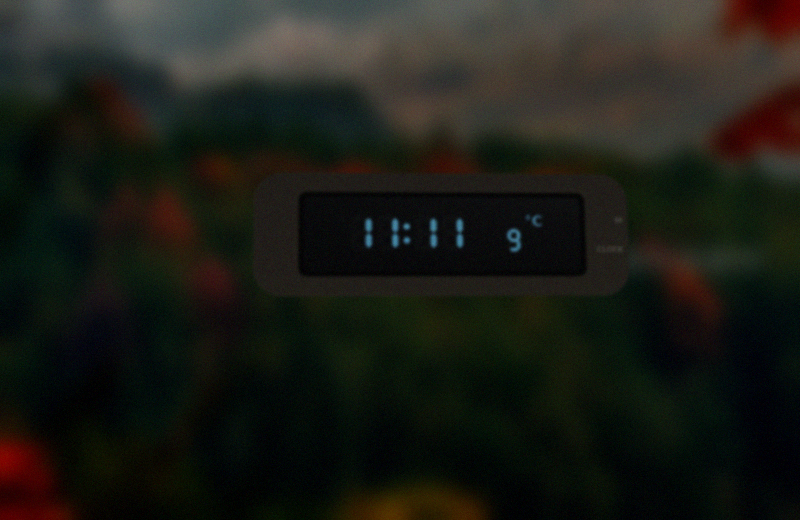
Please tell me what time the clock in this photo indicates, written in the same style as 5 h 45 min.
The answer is 11 h 11 min
